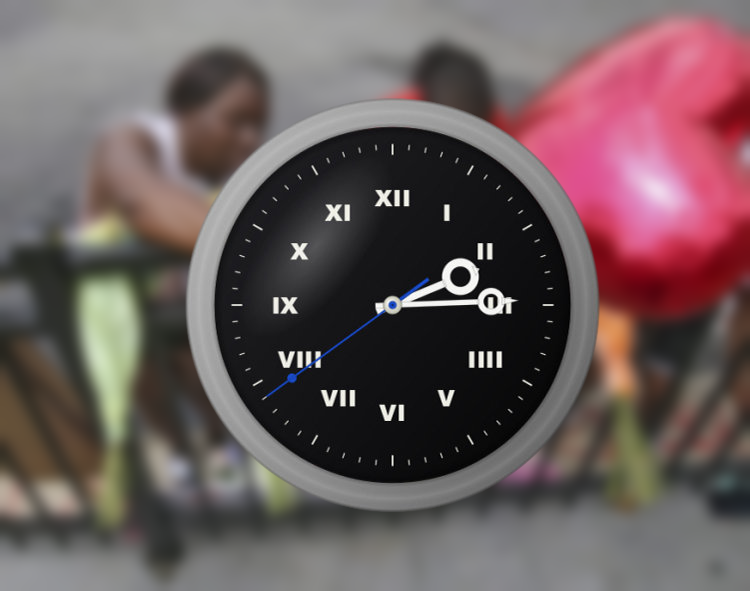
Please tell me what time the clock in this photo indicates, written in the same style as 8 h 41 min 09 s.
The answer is 2 h 14 min 39 s
